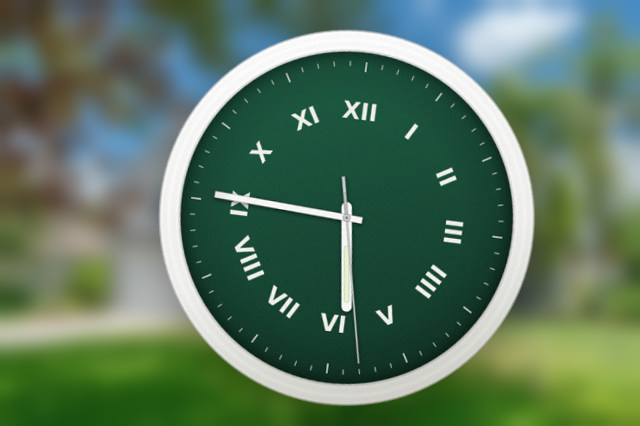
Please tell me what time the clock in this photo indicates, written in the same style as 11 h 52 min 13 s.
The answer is 5 h 45 min 28 s
